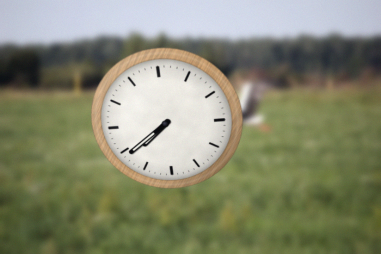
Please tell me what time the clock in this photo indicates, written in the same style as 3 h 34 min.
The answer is 7 h 39 min
